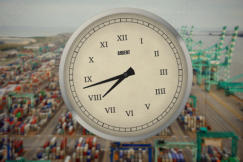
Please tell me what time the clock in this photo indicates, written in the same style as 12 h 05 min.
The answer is 7 h 43 min
